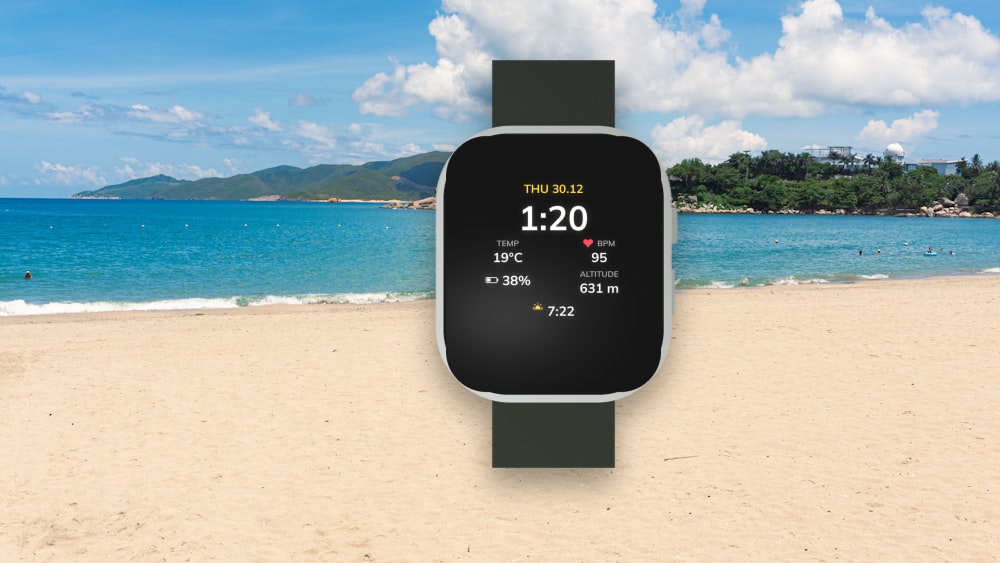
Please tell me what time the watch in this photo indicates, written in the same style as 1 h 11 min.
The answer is 1 h 20 min
